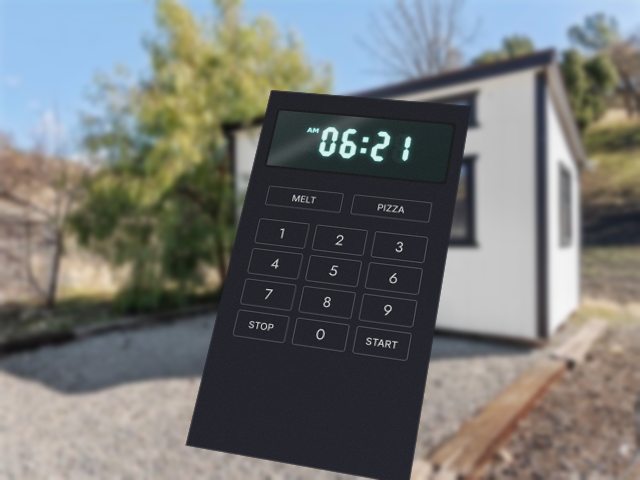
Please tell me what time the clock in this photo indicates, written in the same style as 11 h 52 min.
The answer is 6 h 21 min
